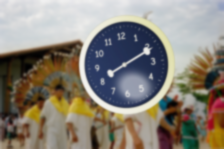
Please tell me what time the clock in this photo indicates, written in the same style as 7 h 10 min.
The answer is 8 h 11 min
